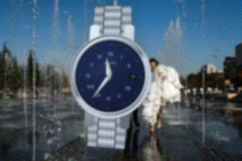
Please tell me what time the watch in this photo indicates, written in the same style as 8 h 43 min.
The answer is 11 h 36 min
